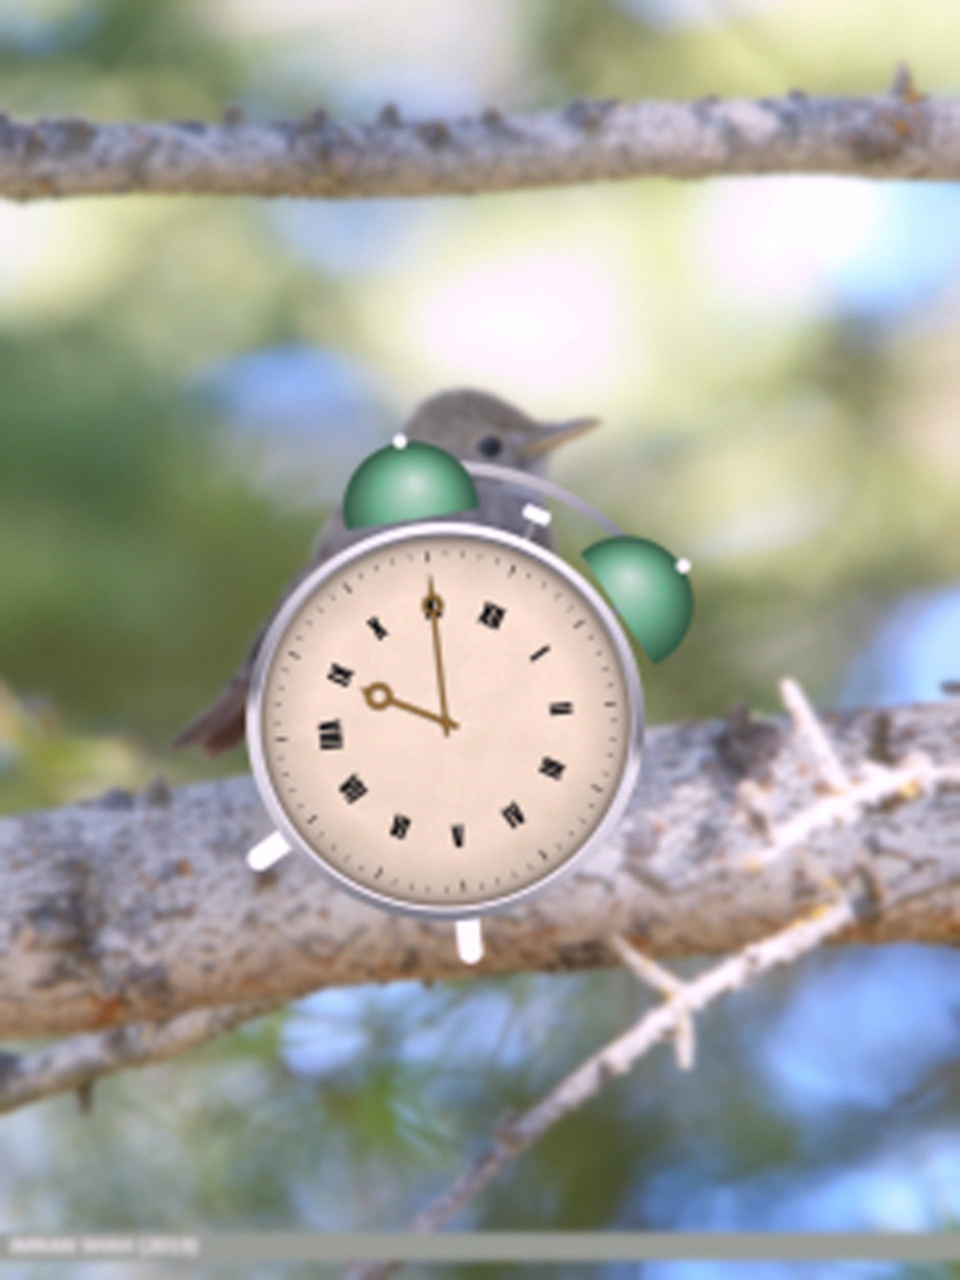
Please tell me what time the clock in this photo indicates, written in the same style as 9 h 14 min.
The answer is 8 h 55 min
